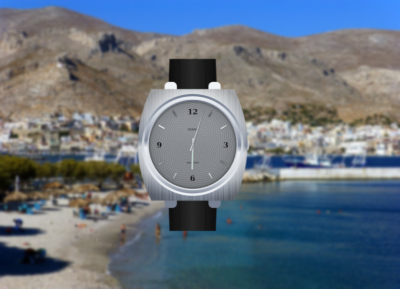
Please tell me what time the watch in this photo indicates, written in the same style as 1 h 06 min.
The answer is 6 h 03 min
